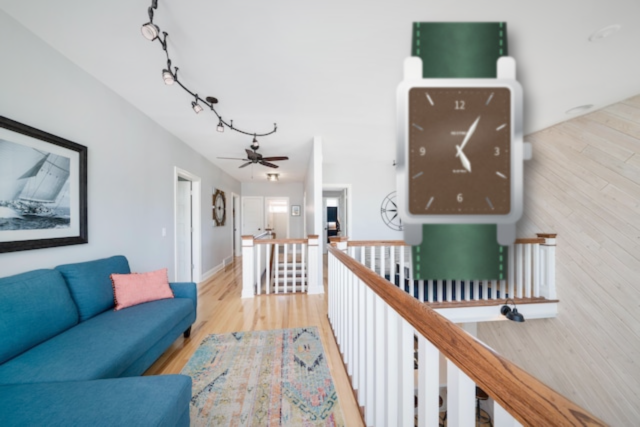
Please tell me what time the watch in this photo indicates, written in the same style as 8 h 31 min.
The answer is 5 h 05 min
